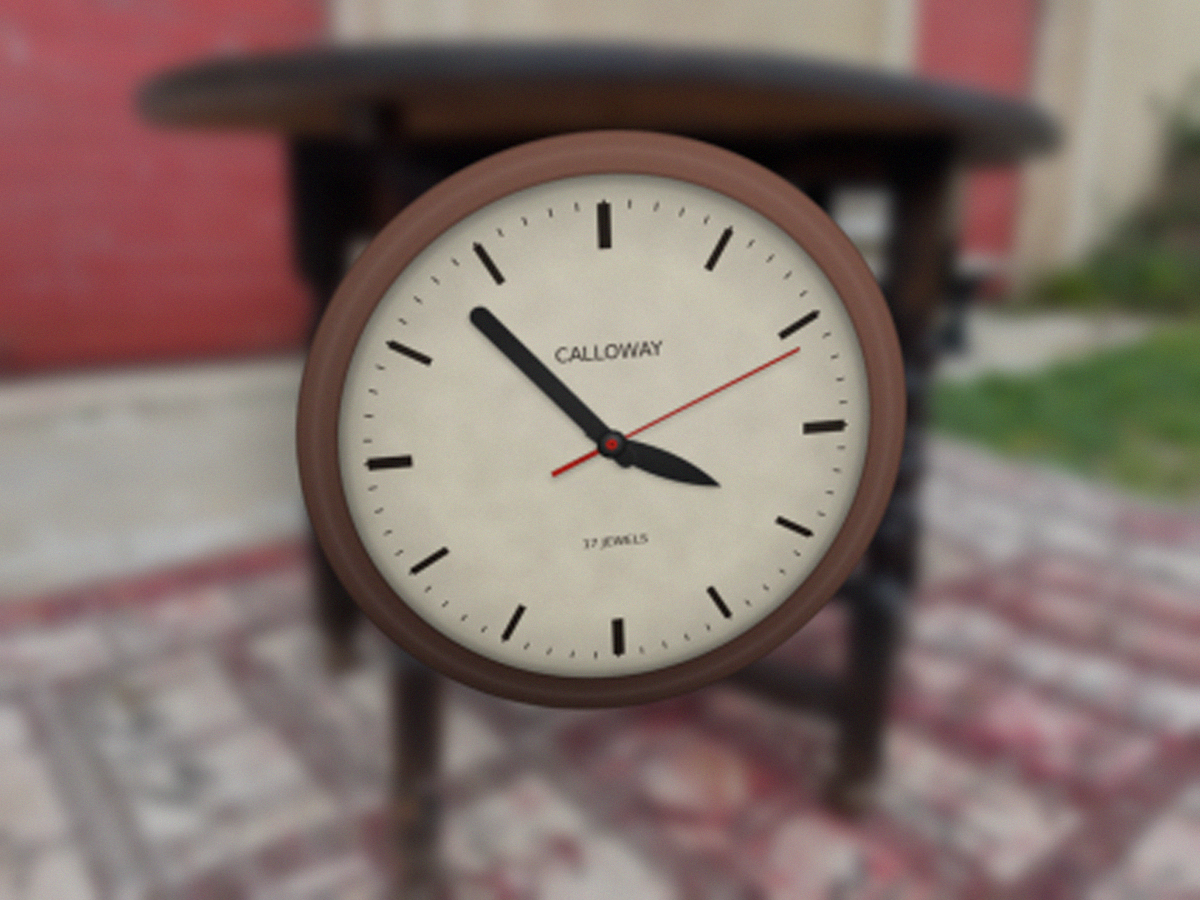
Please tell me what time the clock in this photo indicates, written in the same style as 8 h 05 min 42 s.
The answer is 3 h 53 min 11 s
